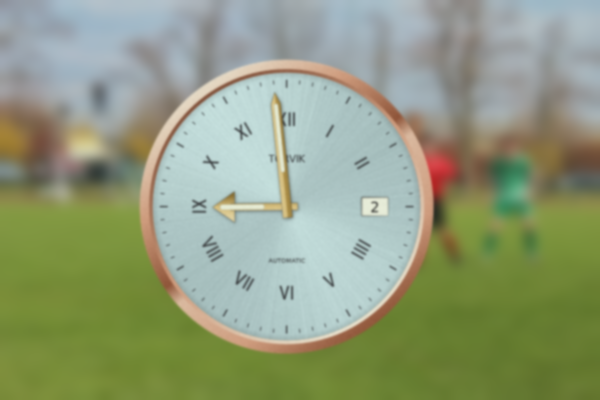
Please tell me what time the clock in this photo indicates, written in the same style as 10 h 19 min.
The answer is 8 h 59 min
